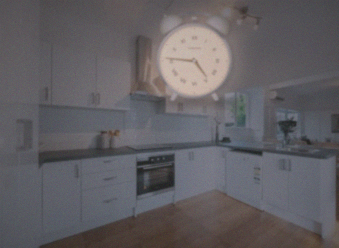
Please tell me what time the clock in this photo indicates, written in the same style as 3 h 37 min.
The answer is 4 h 46 min
